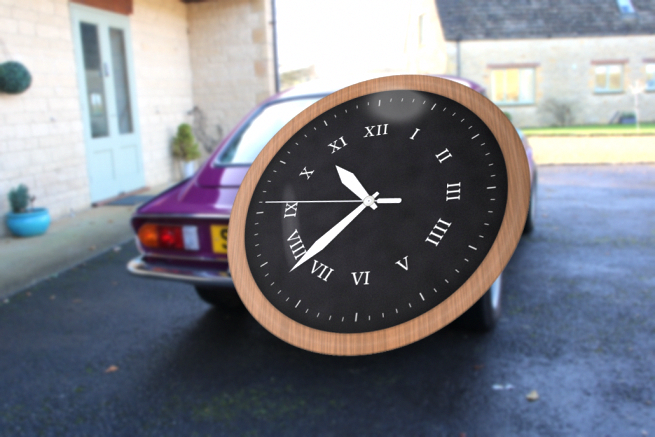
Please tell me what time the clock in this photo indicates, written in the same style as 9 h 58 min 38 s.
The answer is 10 h 37 min 46 s
